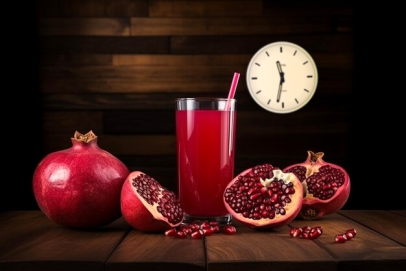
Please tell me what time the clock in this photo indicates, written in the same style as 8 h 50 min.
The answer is 11 h 32 min
